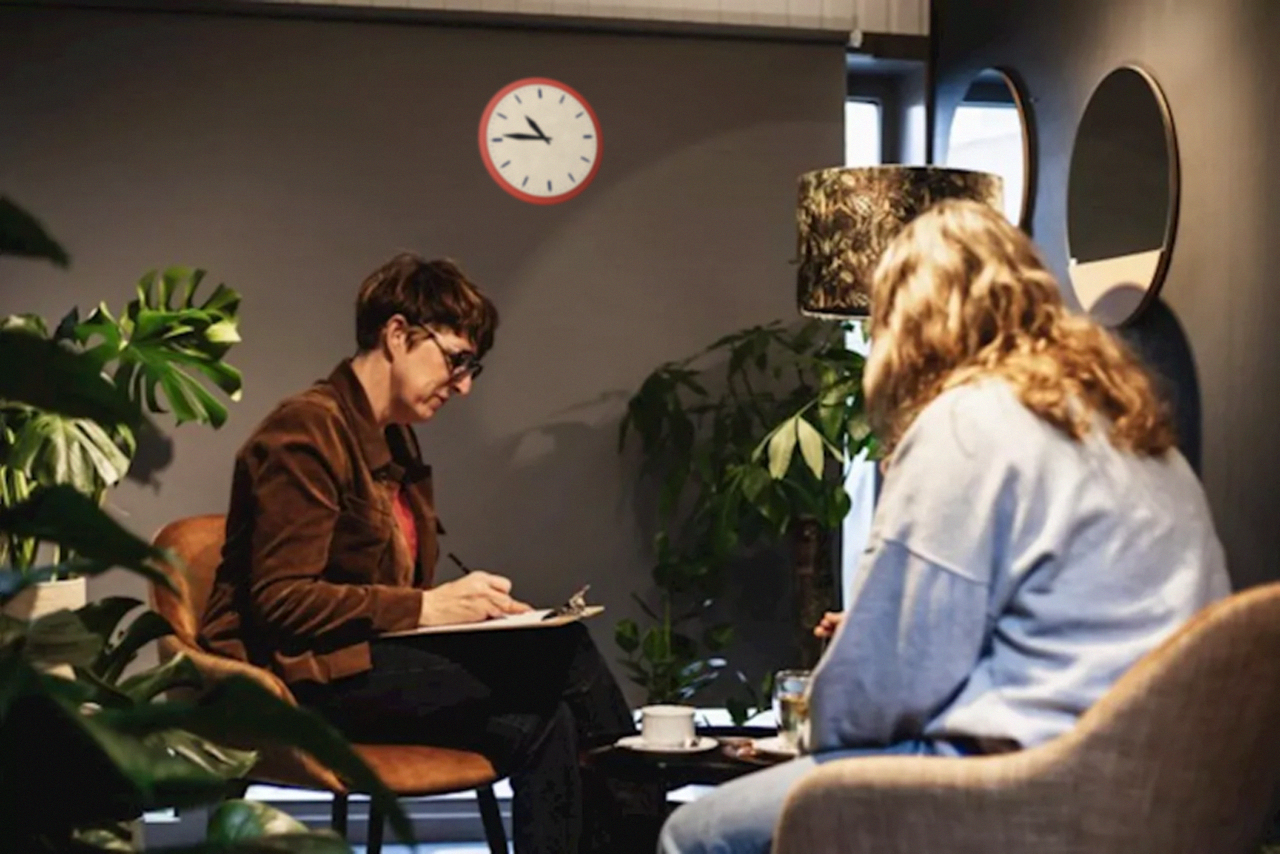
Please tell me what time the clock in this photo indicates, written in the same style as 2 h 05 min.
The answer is 10 h 46 min
